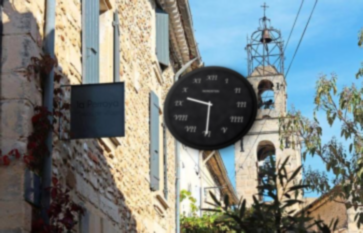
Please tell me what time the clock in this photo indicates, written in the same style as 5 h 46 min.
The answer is 9 h 30 min
